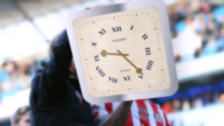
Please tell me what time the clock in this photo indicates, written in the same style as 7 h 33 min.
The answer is 9 h 24 min
